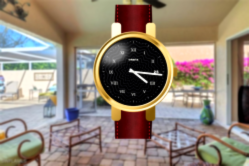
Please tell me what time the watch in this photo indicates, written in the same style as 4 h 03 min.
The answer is 4 h 16 min
